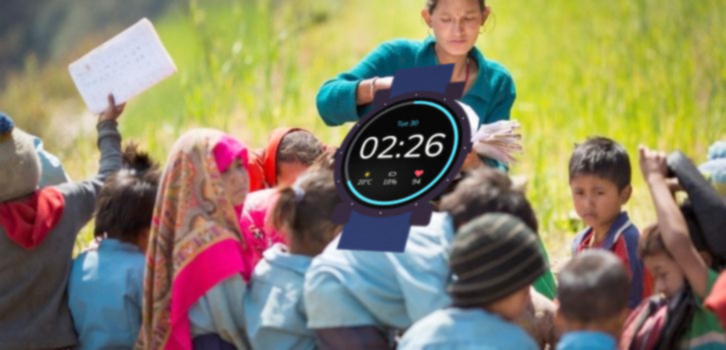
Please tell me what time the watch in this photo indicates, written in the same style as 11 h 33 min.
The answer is 2 h 26 min
